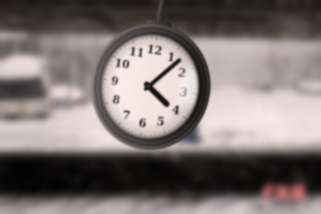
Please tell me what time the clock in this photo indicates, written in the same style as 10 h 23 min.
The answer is 4 h 07 min
